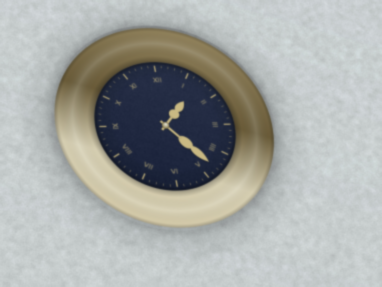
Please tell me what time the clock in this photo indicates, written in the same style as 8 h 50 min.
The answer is 1 h 23 min
